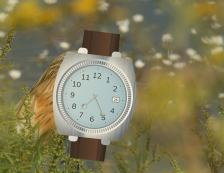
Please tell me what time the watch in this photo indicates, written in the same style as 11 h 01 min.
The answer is 7 h 25 min
